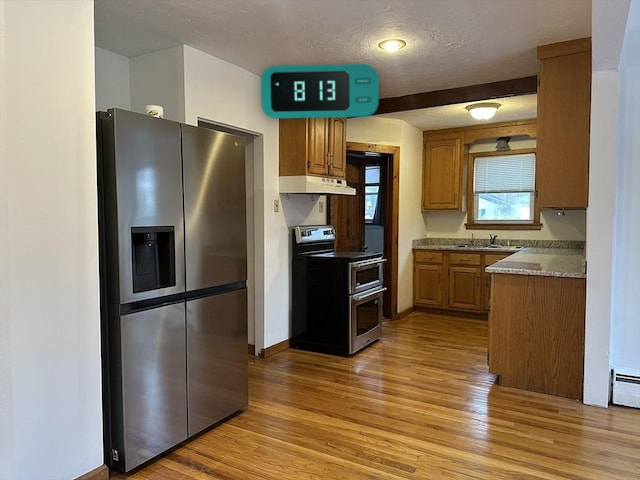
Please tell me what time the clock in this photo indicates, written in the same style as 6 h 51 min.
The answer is 8 h 13 min
